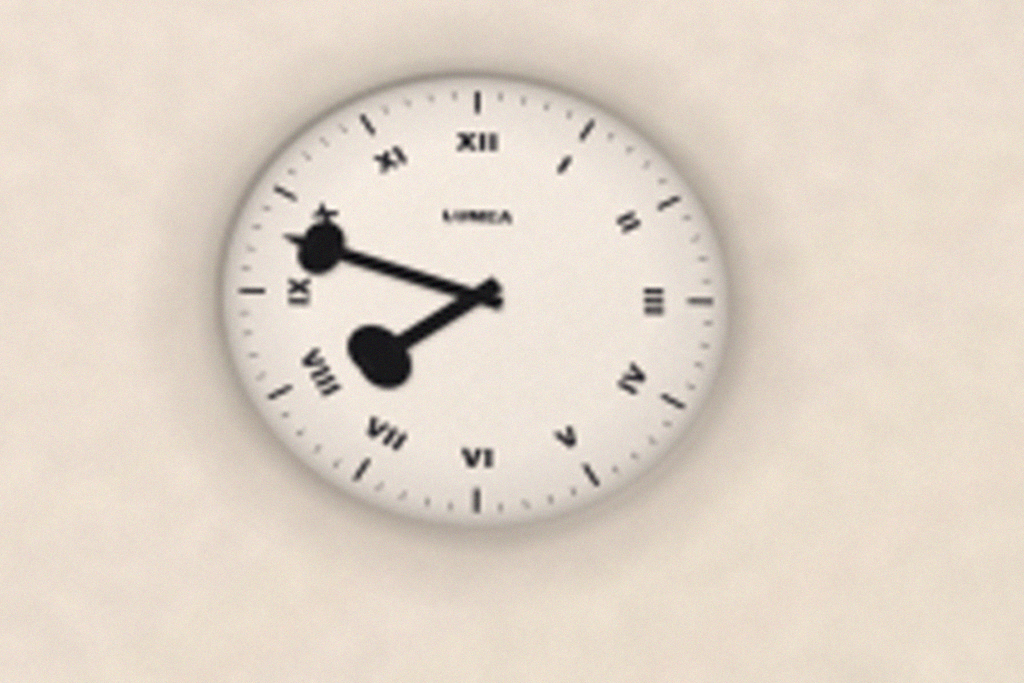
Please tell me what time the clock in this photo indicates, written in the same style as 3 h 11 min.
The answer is 7 h 48 min
